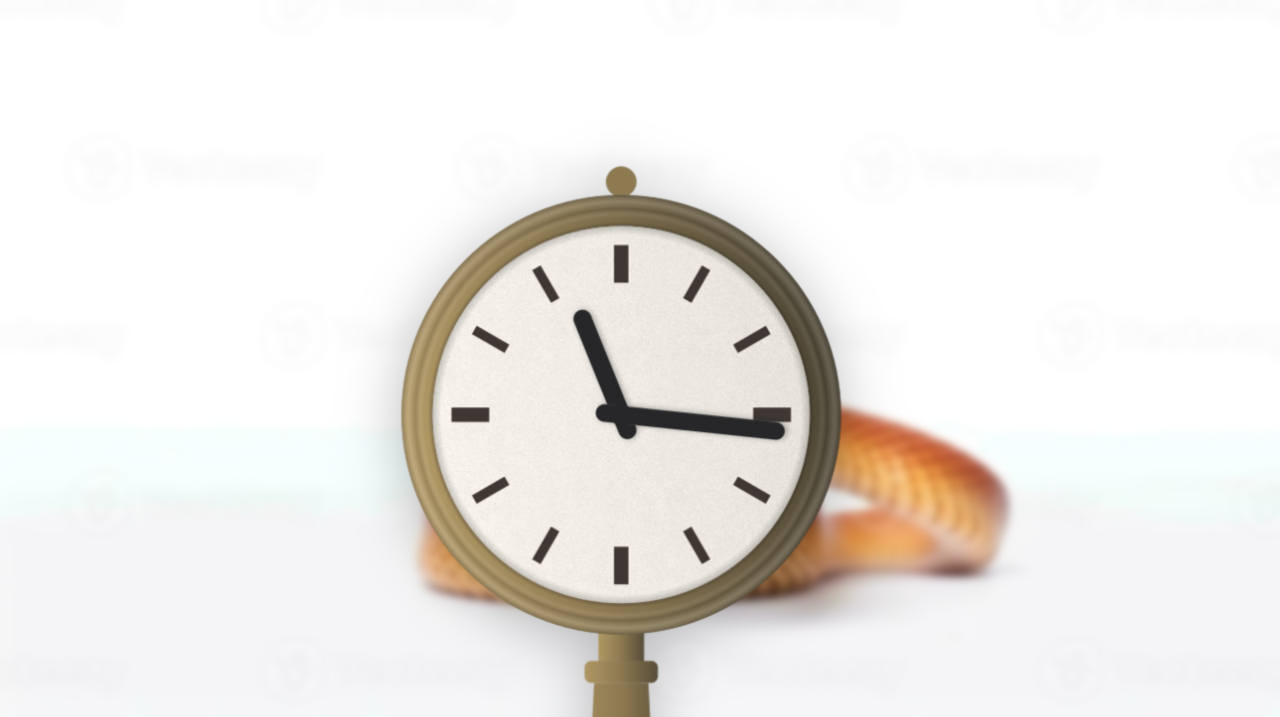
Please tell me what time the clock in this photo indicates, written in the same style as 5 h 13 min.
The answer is 11 h 16 min
